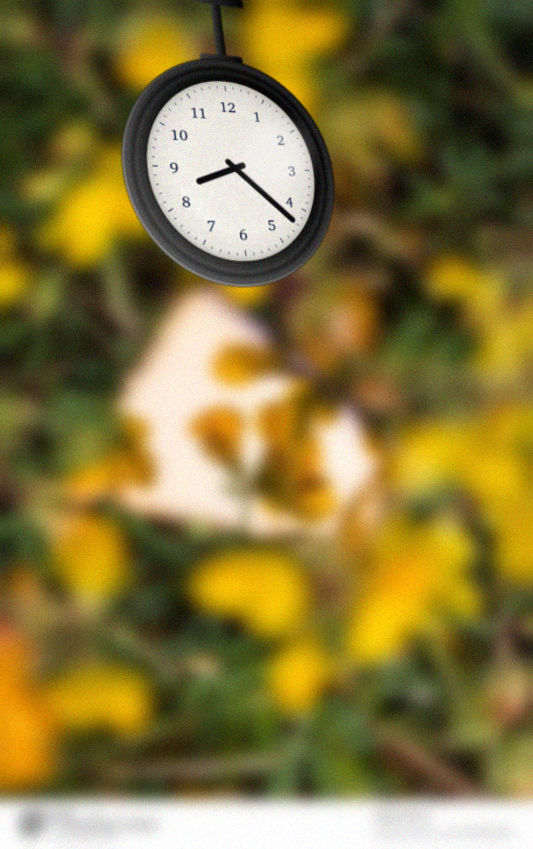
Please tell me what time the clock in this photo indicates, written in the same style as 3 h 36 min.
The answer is 8 h 22 min
